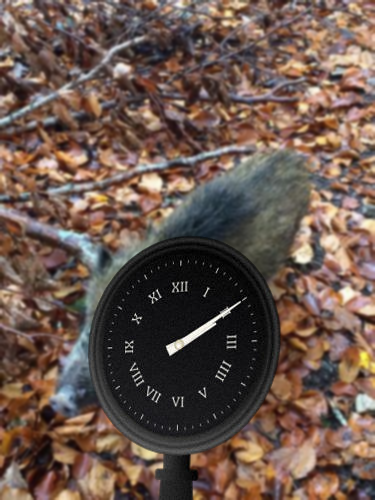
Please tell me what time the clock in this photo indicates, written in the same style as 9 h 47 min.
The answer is 2 h 10 min
